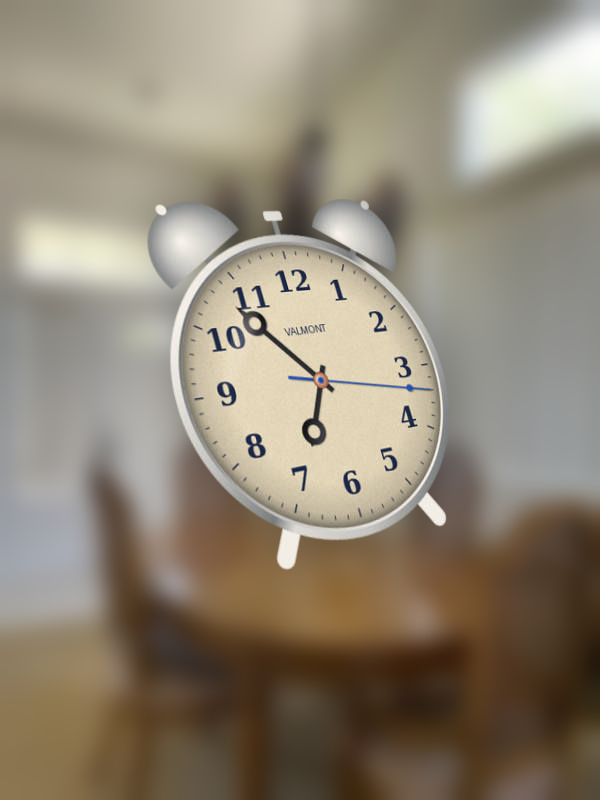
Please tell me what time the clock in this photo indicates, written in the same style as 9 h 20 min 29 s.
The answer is 6 h 53 min 17 s
